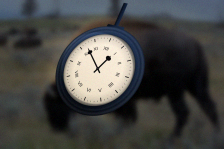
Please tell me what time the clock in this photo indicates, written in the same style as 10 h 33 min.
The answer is 12 h 52 min
